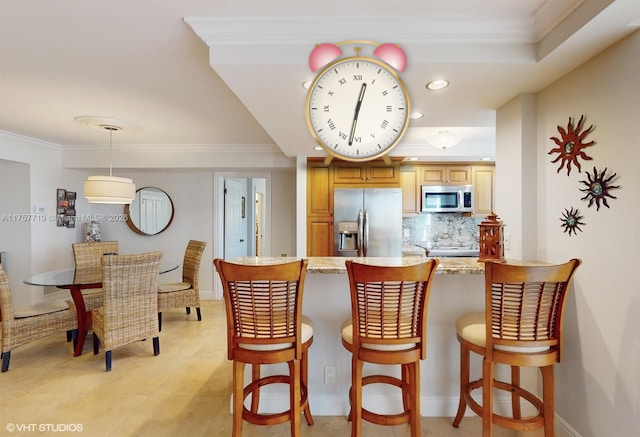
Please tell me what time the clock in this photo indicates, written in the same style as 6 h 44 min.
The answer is 12 h 32 min
